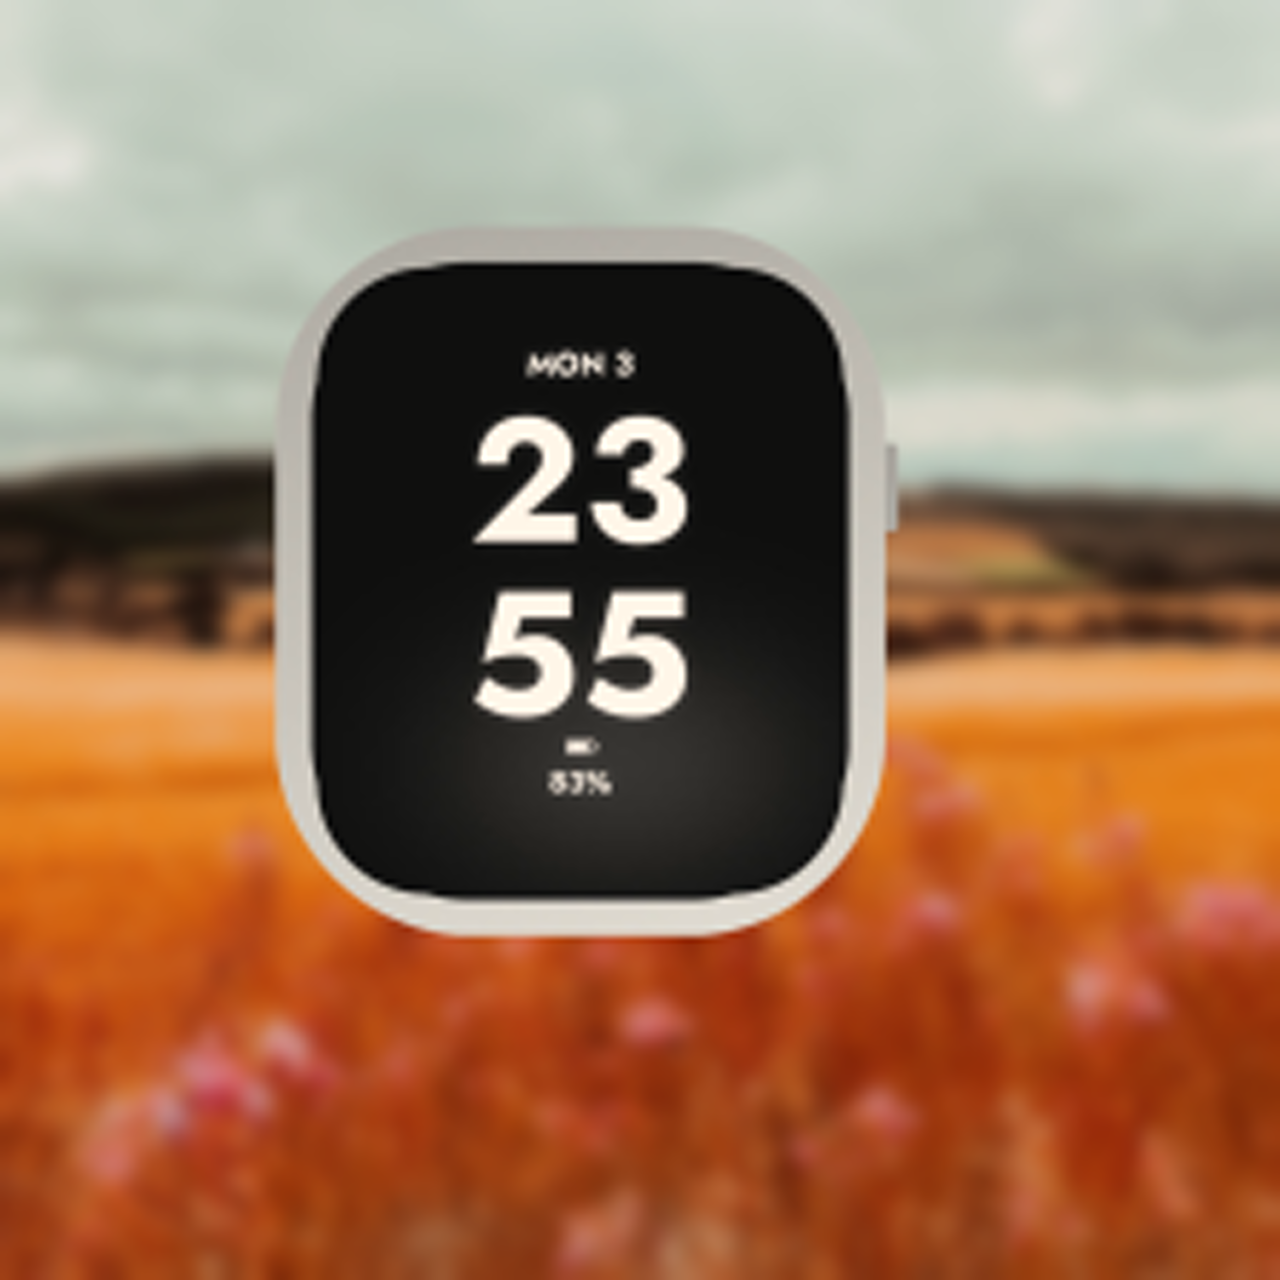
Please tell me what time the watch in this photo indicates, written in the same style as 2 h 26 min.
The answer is 23 h 55 min
